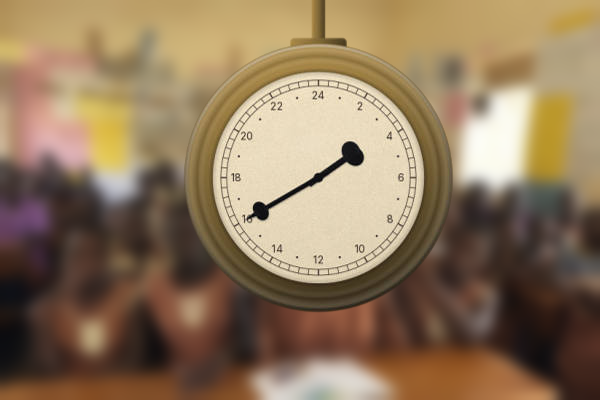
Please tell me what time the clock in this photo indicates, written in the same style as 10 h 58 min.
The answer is 3 h 40 min
